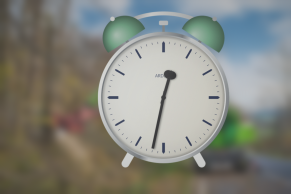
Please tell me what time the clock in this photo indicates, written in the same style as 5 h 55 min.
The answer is 12 h 32 min
